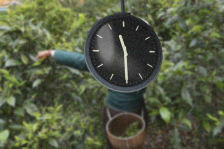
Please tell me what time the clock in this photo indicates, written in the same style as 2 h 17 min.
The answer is 11 h 30 min
